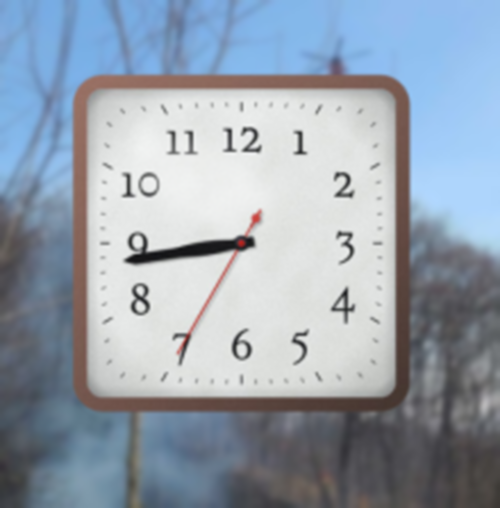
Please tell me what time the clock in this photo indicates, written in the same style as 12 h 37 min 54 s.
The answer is 8 h 43 min 35 s
